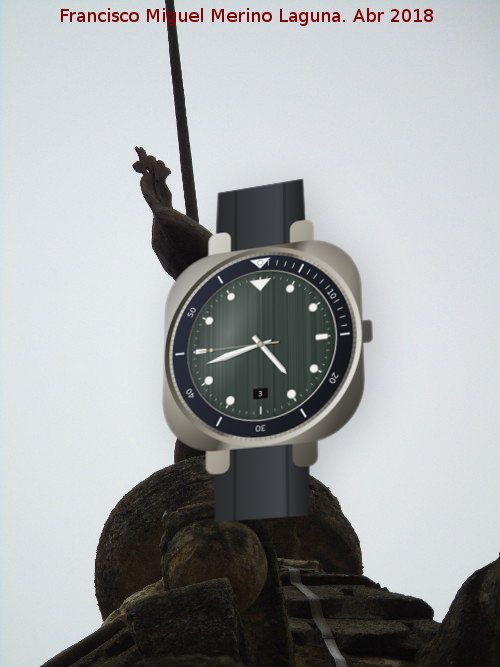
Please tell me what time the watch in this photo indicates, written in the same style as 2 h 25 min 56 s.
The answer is 4 h 42 min 45 s
